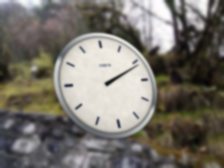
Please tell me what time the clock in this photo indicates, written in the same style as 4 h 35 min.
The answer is 2 h 11 min
